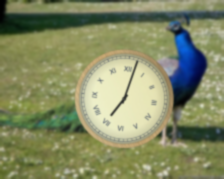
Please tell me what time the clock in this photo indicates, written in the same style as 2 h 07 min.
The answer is 7 h 02 min
